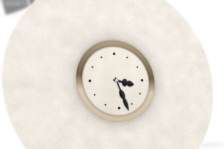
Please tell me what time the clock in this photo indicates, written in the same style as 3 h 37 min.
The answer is 3 h 27 min
